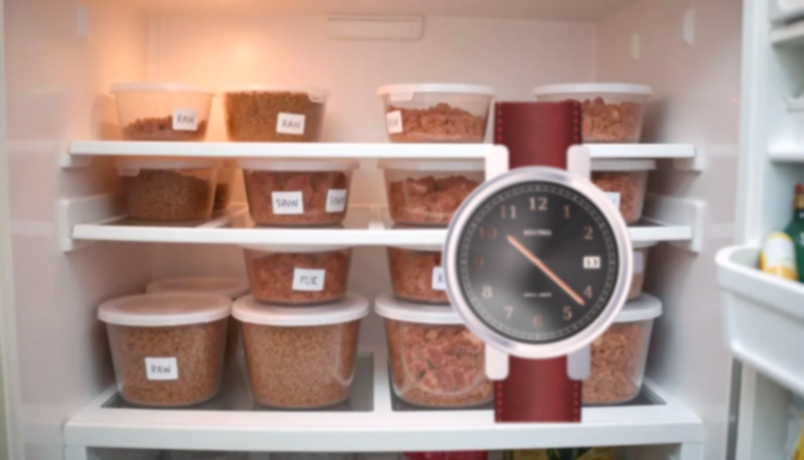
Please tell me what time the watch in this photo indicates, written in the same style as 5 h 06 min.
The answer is 10 h 22 min
